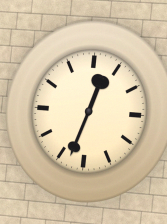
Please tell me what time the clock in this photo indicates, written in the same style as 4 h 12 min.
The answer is 12 h 33 min
